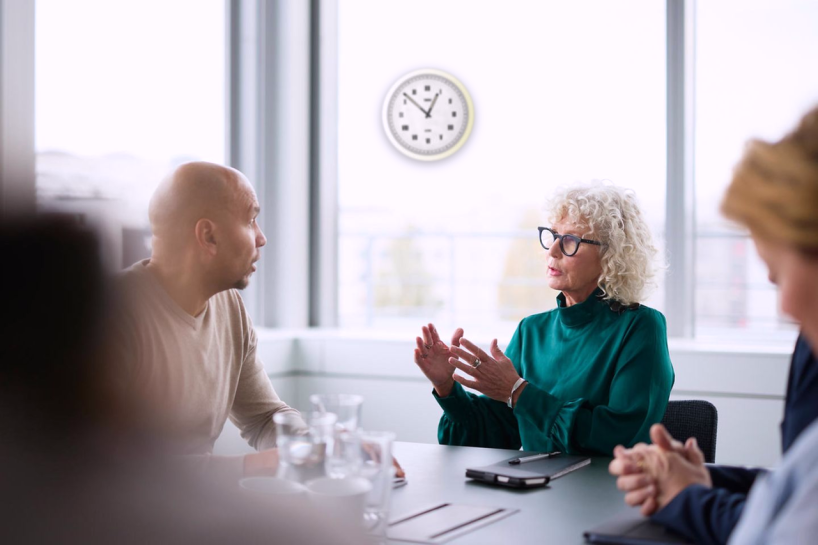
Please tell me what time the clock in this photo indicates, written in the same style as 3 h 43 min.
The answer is 12 h 52 min
